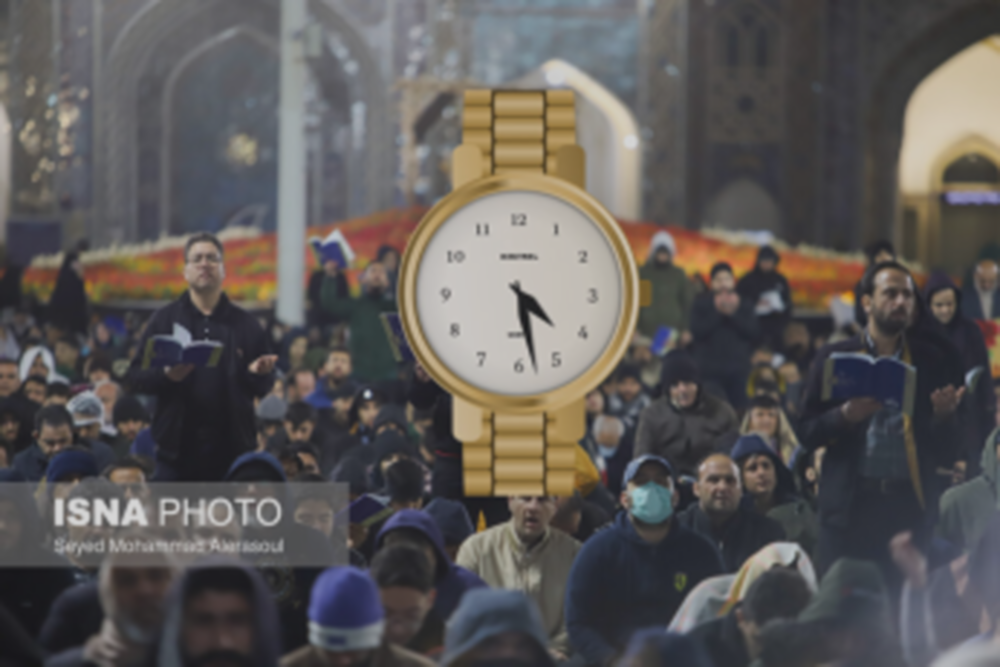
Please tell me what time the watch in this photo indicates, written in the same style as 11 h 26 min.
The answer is 4 h 28 min
